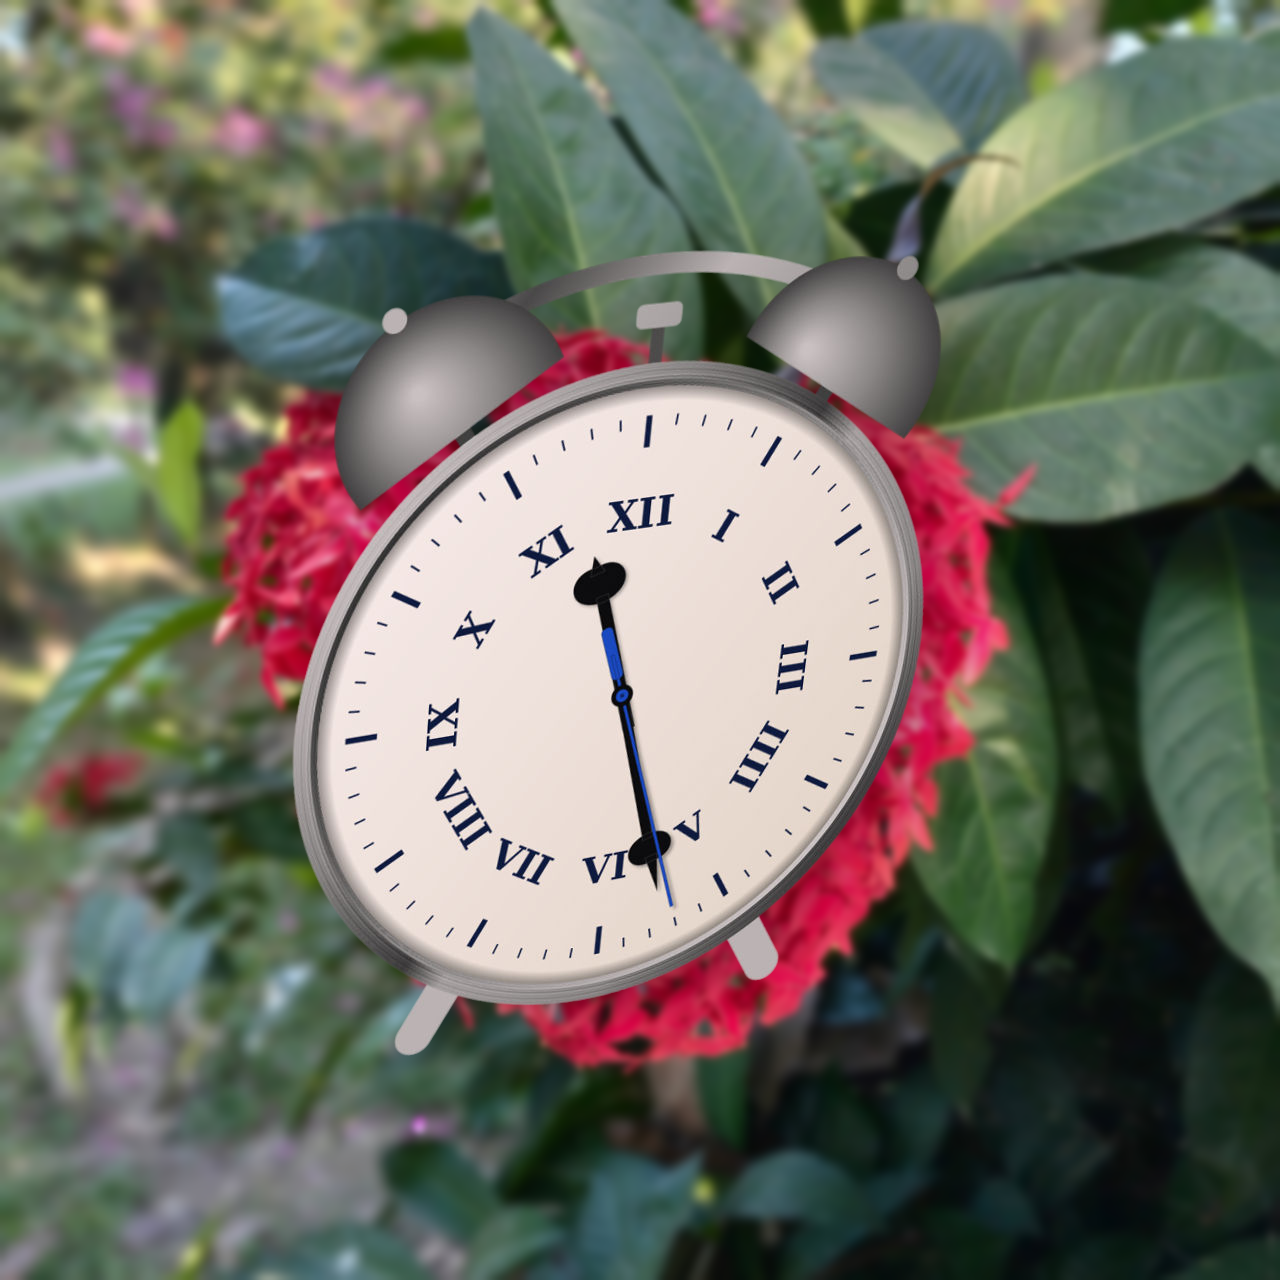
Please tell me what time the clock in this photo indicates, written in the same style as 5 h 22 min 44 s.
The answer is 11 h 27 min 27 s
